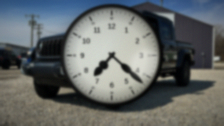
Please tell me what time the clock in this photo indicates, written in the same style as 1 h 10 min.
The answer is 7 h 22 min
